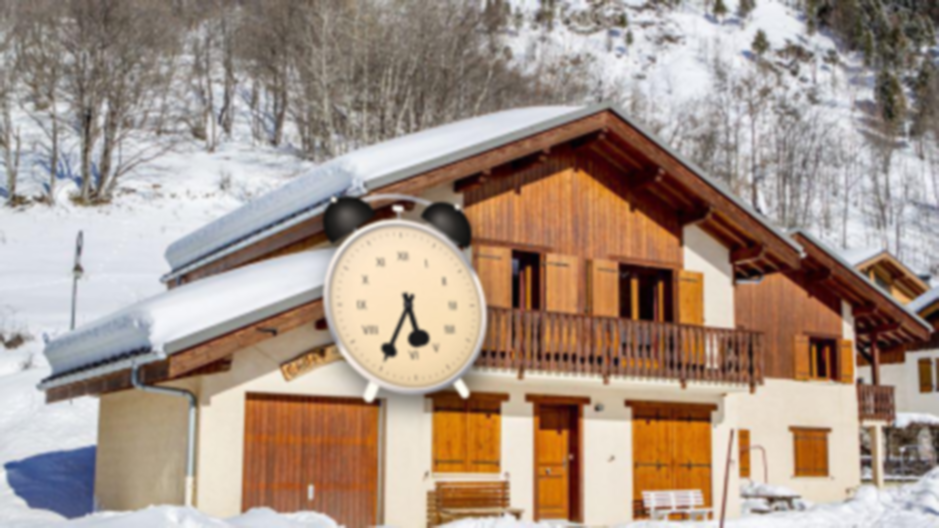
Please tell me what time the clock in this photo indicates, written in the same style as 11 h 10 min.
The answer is 5 h 35 min
